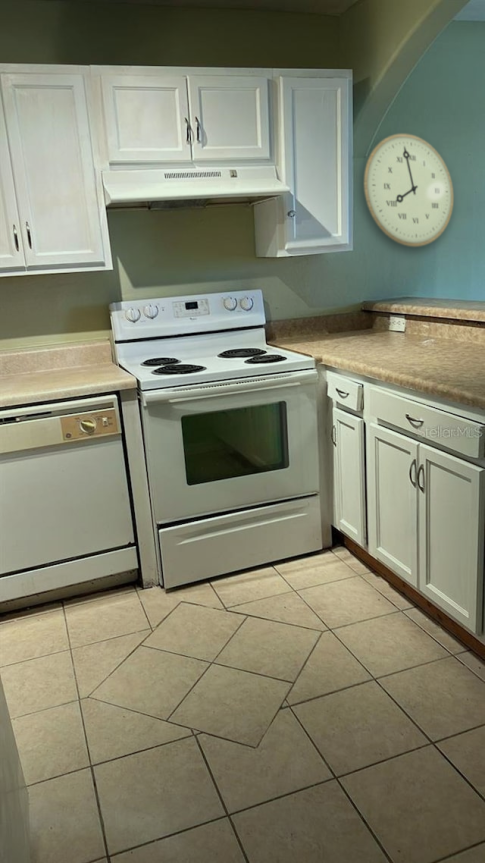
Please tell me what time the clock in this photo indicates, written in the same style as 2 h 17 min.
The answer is 7 h 58 min
